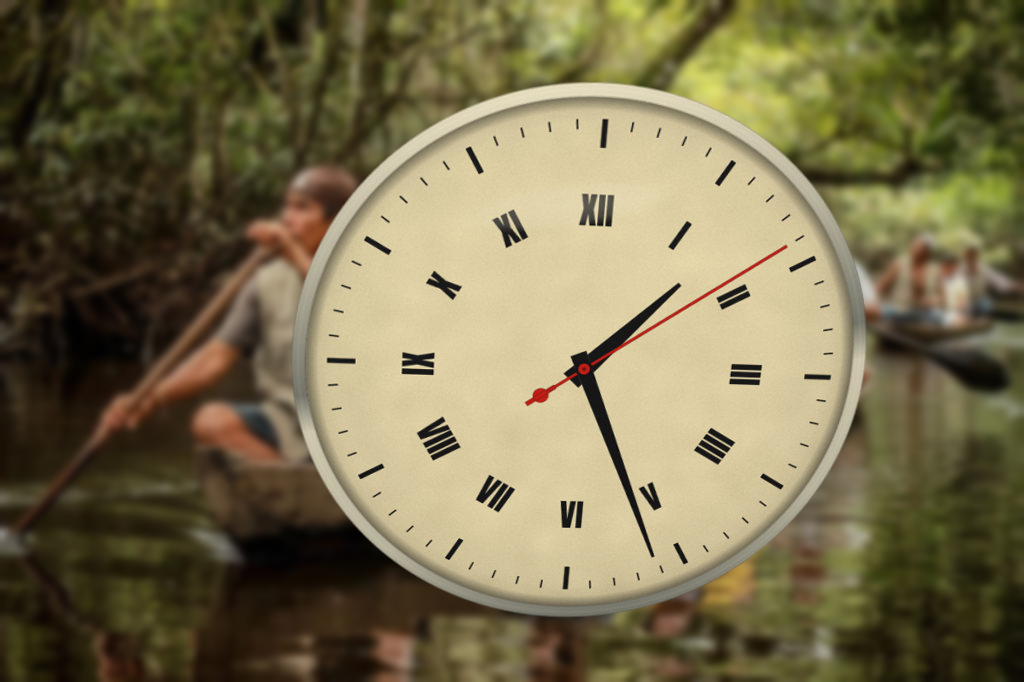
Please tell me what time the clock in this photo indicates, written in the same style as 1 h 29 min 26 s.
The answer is 1 h 26 min 09 s
